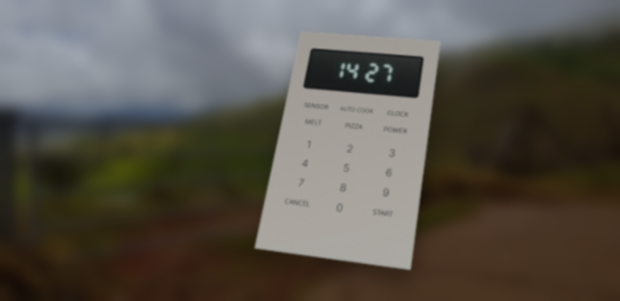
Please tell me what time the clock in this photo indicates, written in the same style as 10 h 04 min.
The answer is 14 h 27 min
